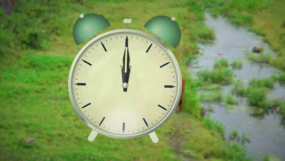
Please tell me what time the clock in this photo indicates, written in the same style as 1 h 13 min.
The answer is 12 h 00 min
